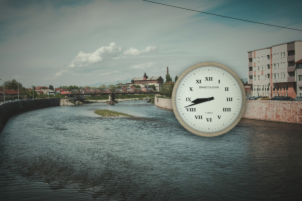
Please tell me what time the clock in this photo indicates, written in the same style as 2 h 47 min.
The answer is 8 h 42 min
